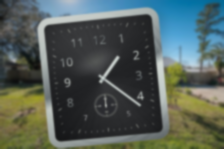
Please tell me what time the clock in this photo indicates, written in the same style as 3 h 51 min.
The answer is 1 h 22 min
